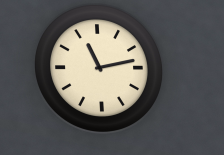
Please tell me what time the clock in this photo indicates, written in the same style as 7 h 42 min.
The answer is 11 h 13 min
